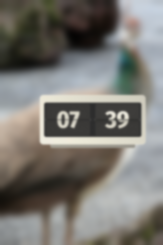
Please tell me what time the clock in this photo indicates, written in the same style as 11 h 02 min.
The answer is 7 h 39 min
